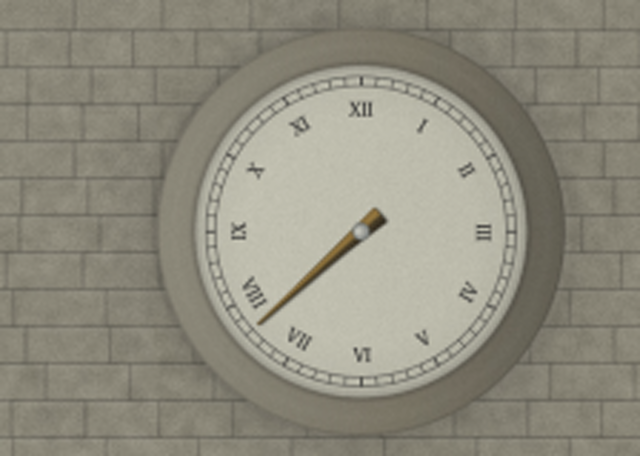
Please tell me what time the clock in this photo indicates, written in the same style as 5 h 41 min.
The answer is 7 h 38 min
